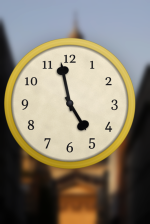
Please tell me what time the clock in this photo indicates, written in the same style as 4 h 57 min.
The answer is 4 h 58 min
